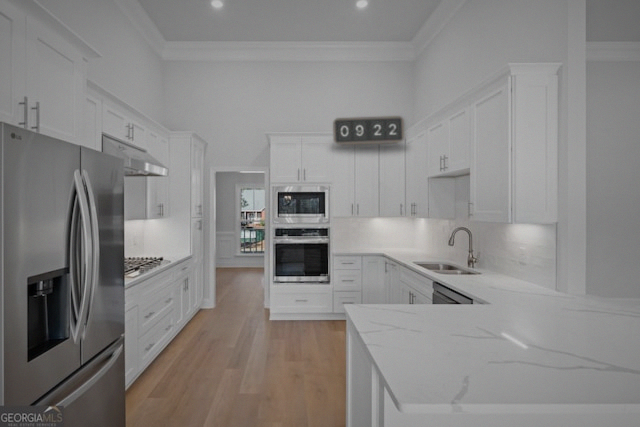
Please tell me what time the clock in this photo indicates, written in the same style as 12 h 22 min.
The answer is 9 h 22 min
